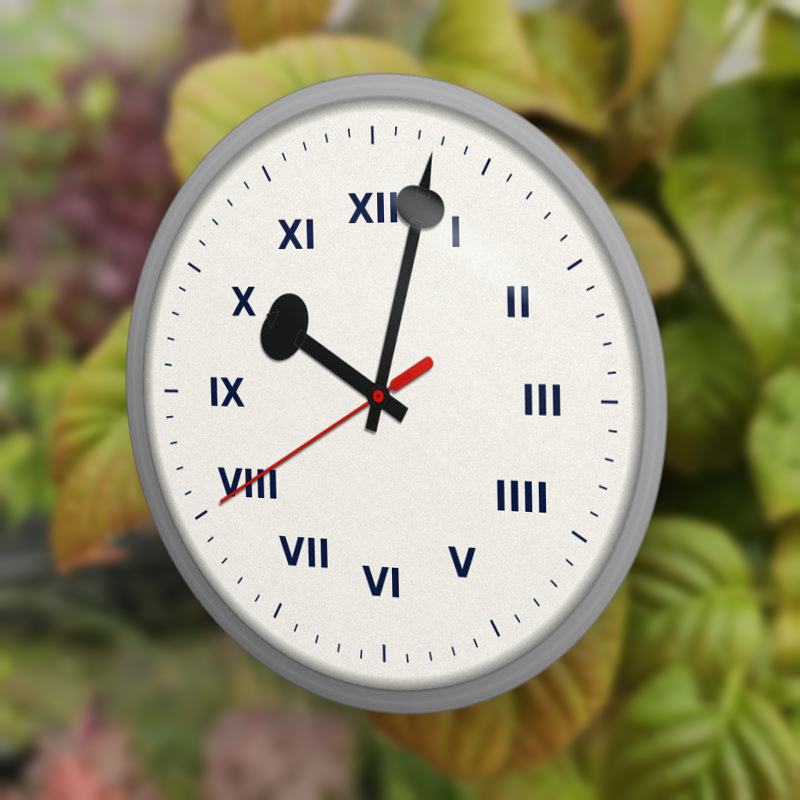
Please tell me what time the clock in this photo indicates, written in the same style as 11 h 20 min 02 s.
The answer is 10 h 02 min 40 s
